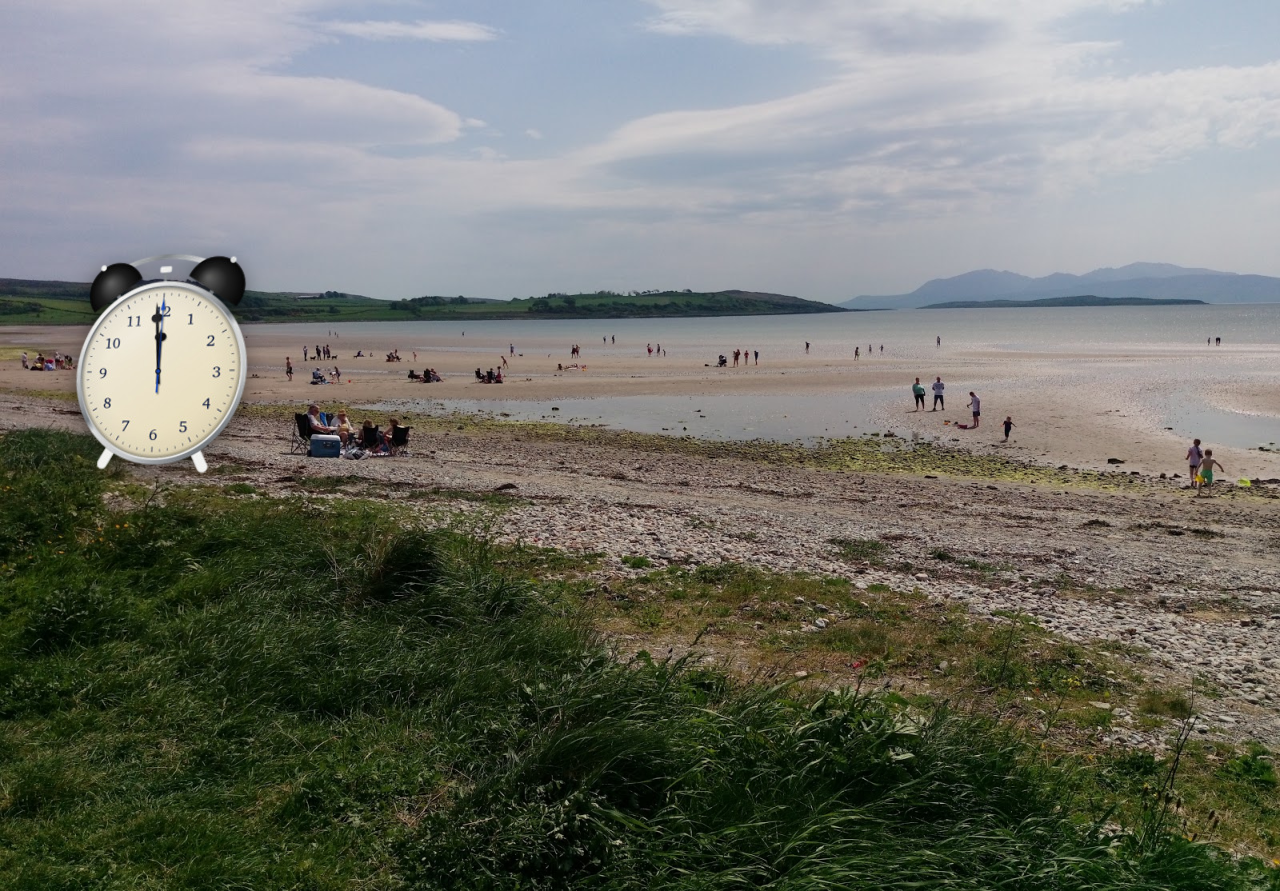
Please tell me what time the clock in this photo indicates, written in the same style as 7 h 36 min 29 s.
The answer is 11 h 59 min 00 s
